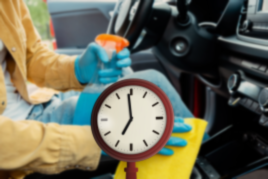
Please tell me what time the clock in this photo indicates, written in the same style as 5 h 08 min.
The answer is 6 h 59 min
